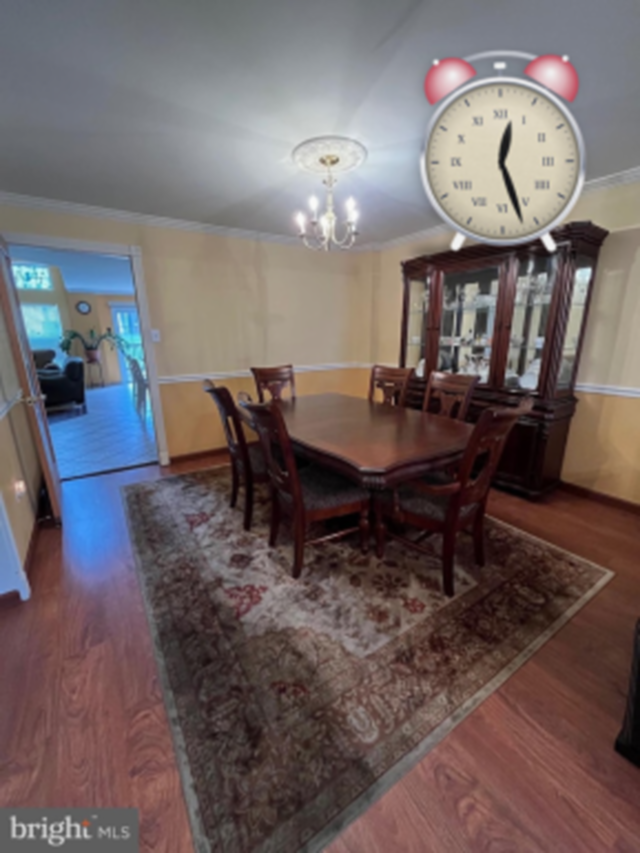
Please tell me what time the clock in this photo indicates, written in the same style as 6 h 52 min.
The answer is 12 h 27 min
